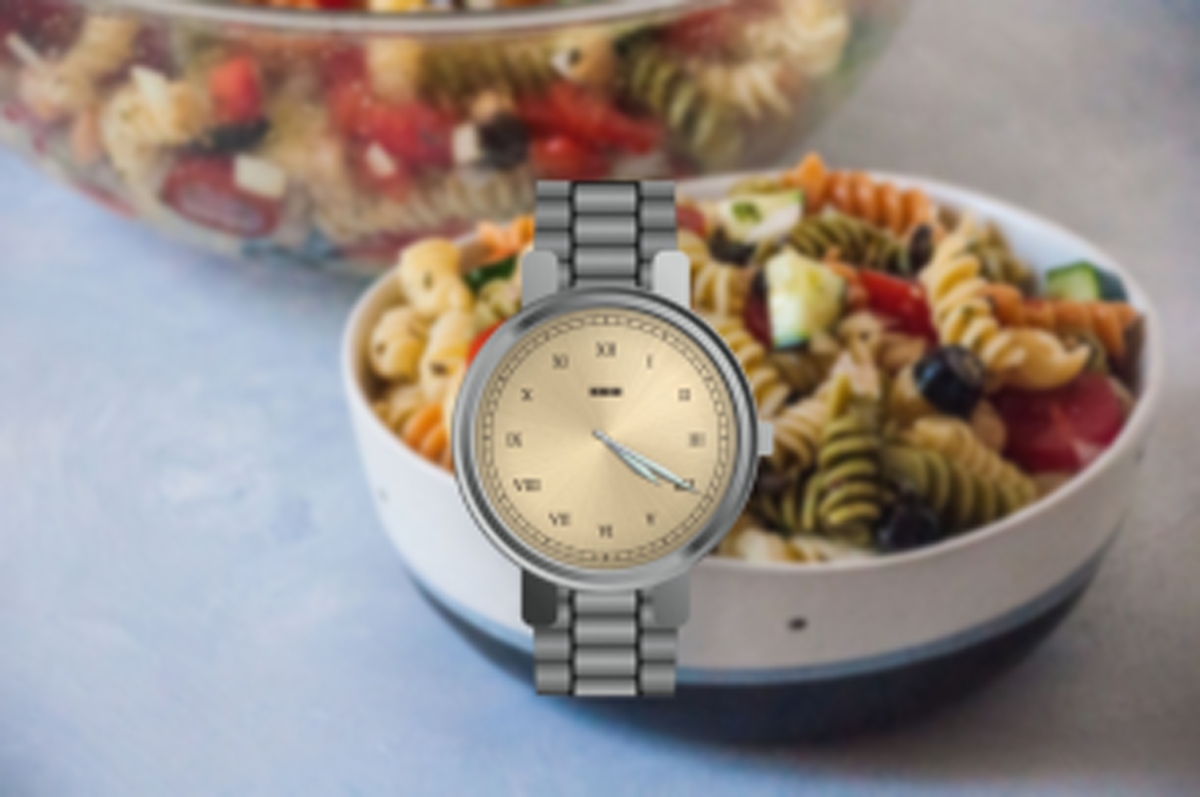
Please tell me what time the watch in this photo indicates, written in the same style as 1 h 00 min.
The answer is 4 h 20 min
